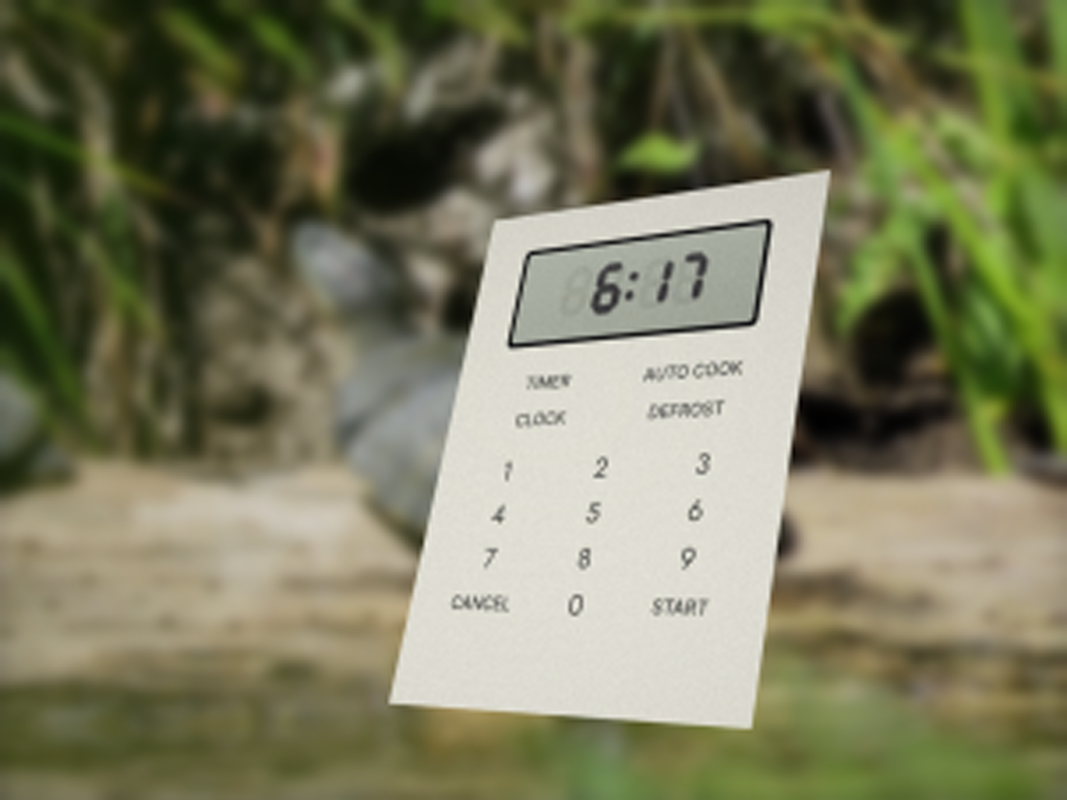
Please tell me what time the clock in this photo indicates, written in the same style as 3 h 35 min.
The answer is 6 h 17 min
